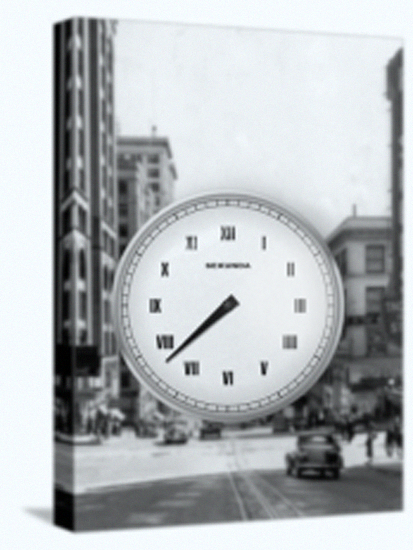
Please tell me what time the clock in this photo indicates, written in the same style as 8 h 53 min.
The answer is 7 h 38 min
